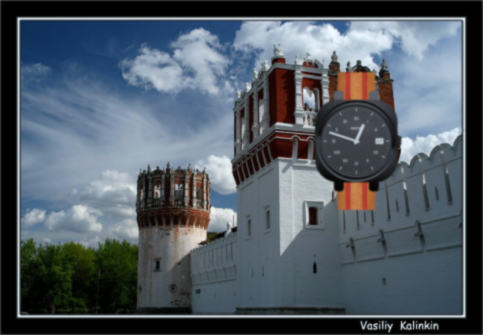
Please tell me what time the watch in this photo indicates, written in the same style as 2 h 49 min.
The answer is 12 h 48 min
